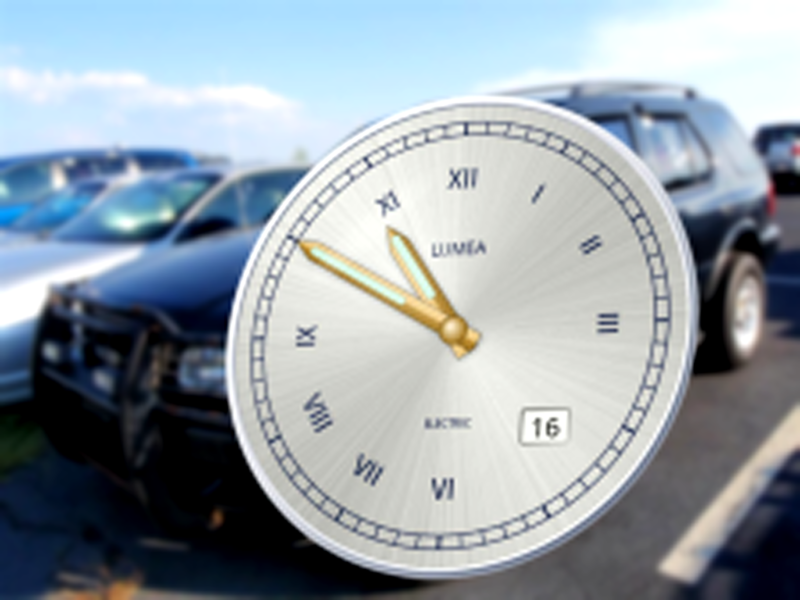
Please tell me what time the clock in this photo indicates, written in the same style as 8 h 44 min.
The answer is 10 h 50 min
